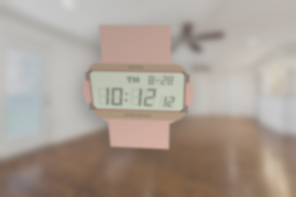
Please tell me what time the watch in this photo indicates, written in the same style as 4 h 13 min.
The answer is 10 h 12 min
